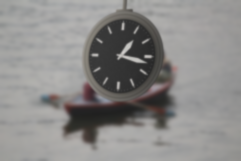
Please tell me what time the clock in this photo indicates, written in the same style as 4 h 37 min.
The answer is 1 h 17 min
